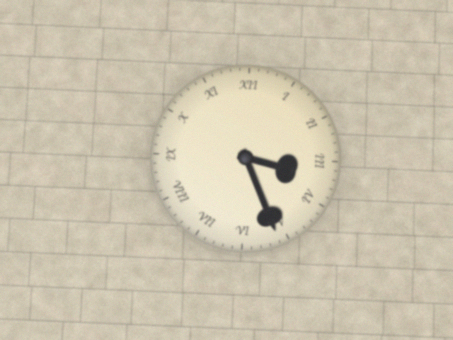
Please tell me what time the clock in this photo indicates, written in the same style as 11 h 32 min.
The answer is 3 h 26 min
